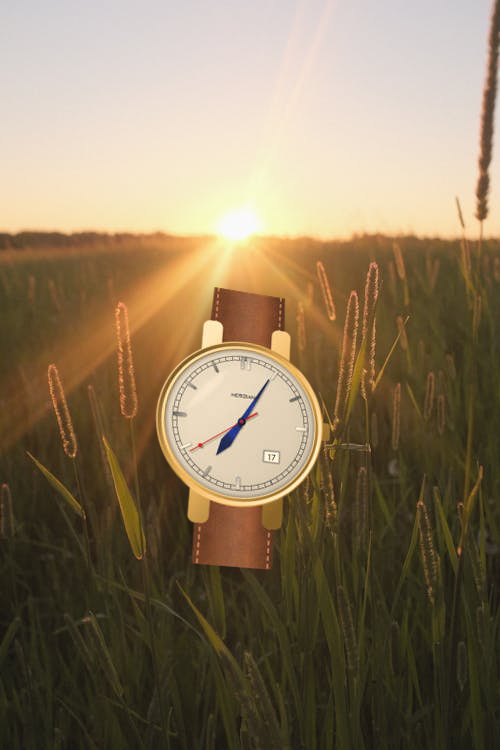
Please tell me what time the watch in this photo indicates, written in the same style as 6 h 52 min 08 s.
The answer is 7 h 04 min 39 s
